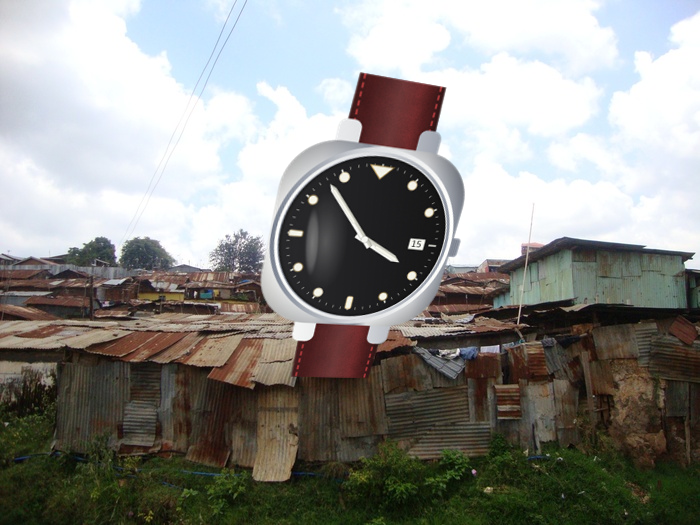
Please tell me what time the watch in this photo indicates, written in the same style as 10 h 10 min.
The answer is 3 h 53 min
